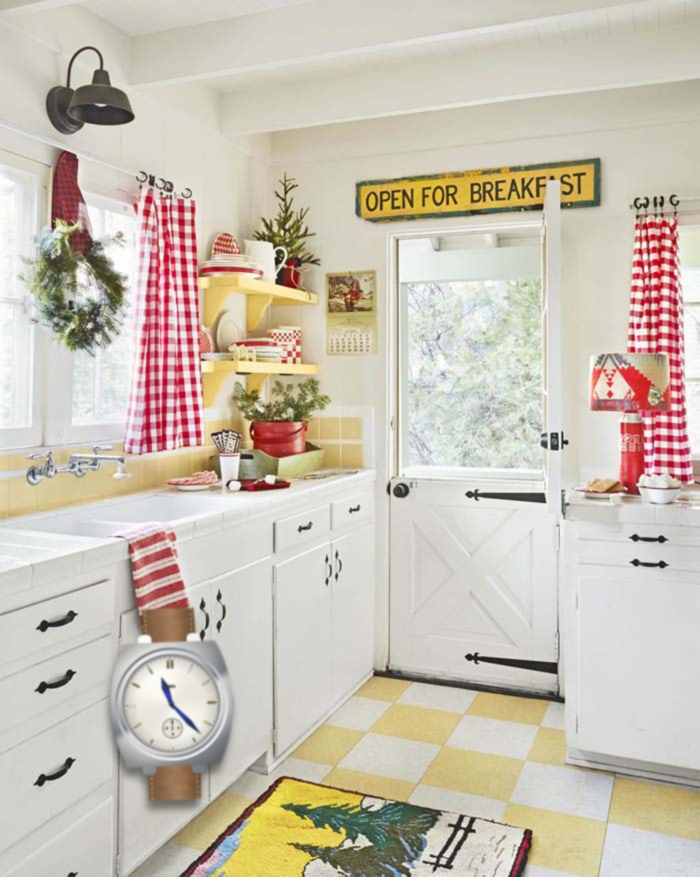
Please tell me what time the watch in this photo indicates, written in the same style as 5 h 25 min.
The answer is 11 h 23 min
